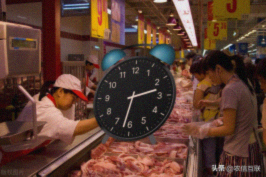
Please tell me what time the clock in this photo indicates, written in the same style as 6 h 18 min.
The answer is 2 h 32 min
